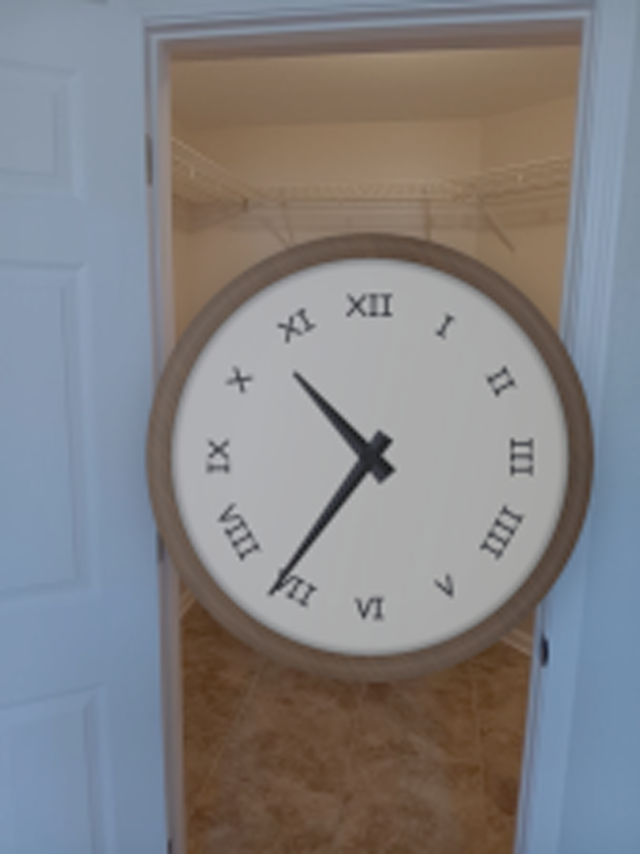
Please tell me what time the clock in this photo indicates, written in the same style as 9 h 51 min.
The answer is 10 h 36 min
